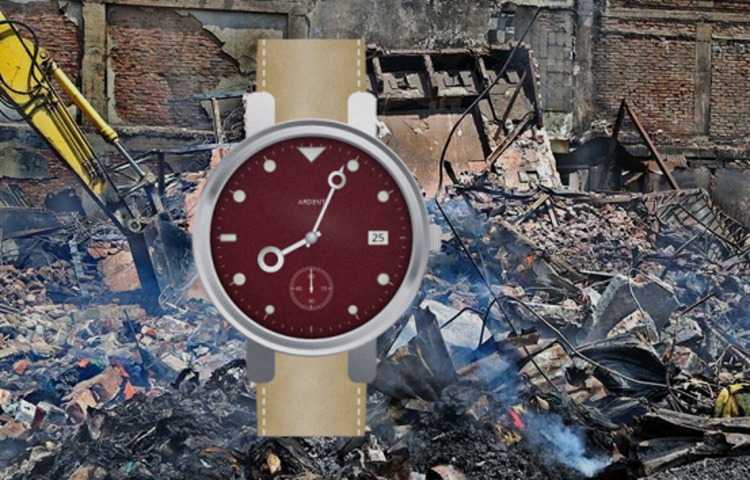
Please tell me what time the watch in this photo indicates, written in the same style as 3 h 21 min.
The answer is 8 h 04 min
